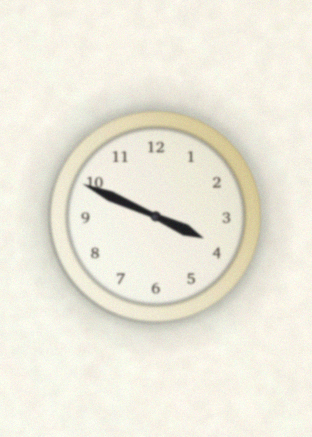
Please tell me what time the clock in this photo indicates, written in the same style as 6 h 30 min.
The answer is 3 h 49 min
